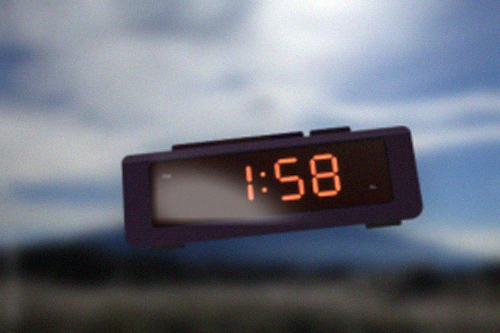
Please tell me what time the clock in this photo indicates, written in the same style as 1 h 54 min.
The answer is 1 h 58 min
